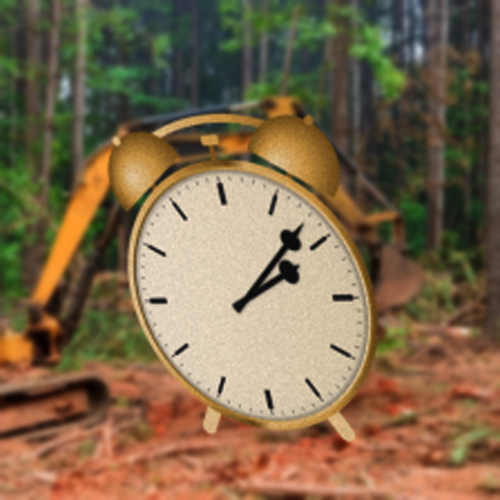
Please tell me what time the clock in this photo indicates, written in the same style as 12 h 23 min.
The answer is 2 h 08 min
